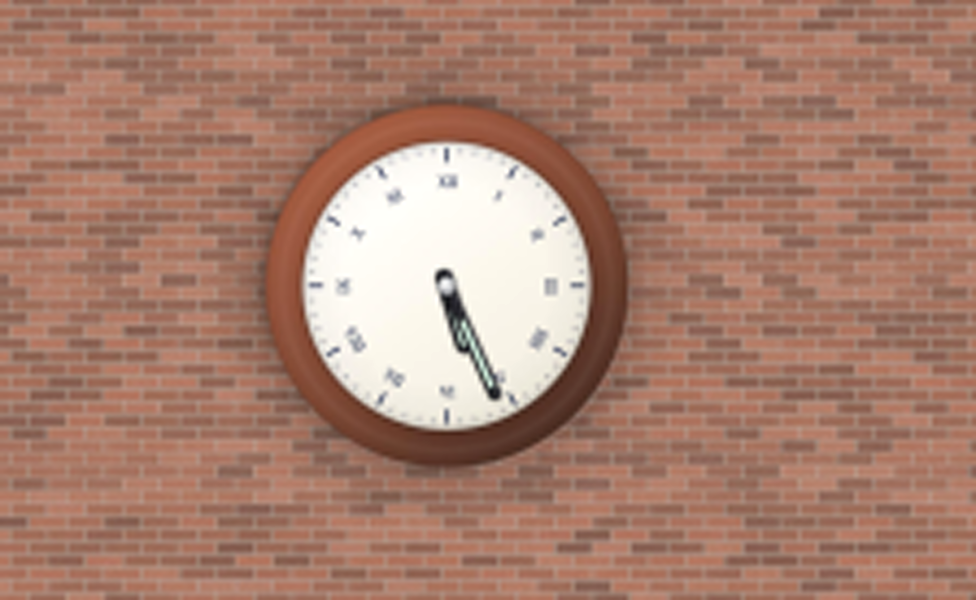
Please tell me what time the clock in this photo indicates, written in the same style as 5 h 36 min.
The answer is 5 h 26 min
